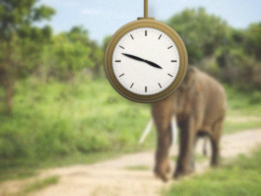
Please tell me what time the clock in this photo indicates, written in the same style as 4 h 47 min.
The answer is 3 h 48 min
